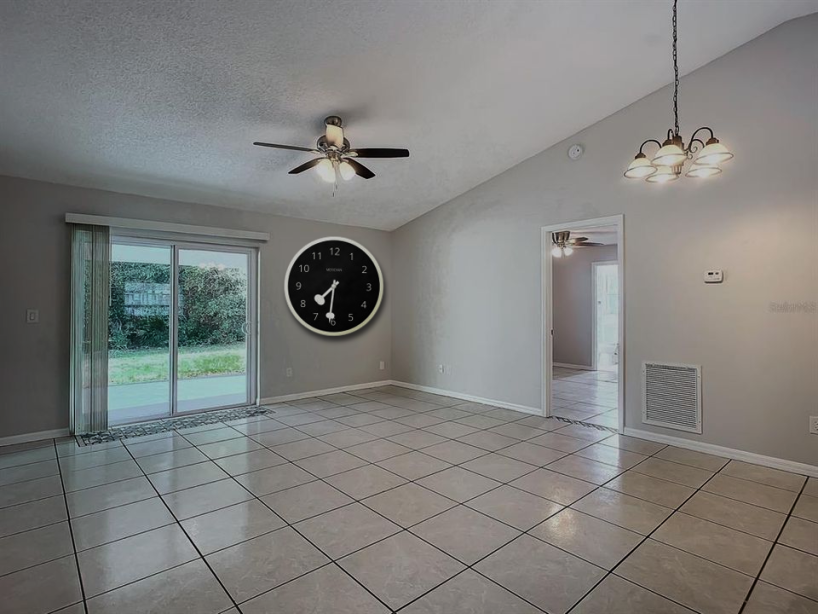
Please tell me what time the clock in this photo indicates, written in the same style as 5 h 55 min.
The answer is 7 h 31 min
